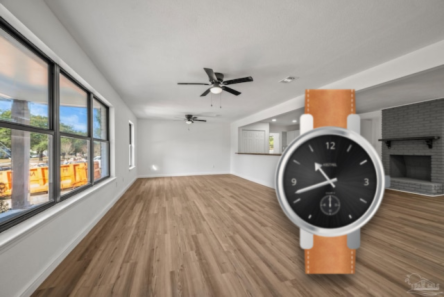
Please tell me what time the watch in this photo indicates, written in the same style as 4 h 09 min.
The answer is 10 h 42 min
